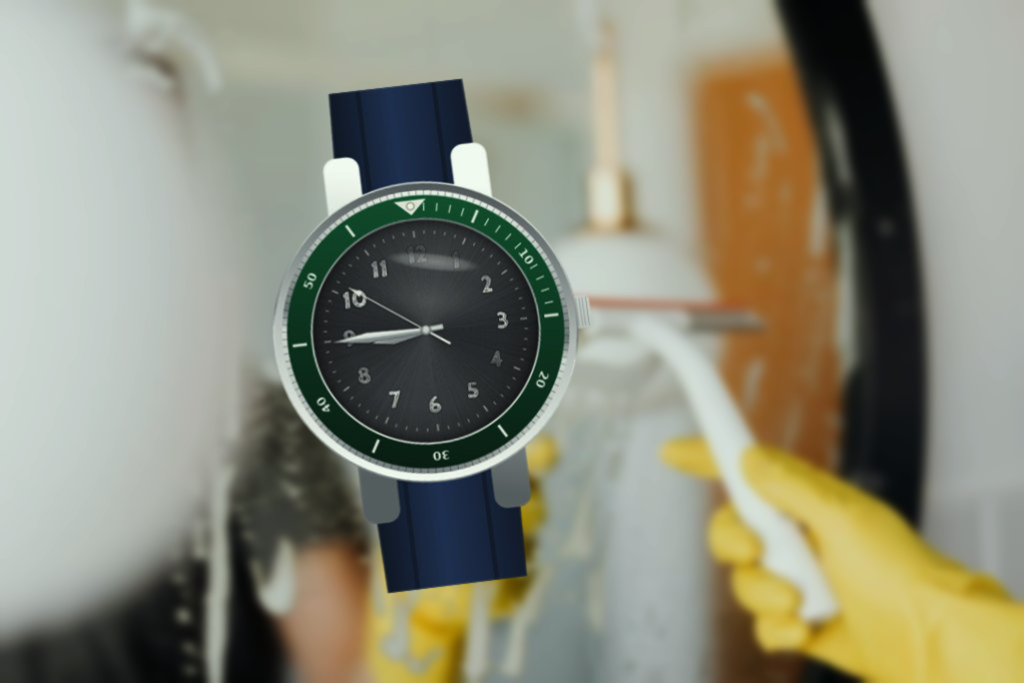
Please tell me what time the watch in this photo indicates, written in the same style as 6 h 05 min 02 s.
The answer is 8 h 44 min 51 s
